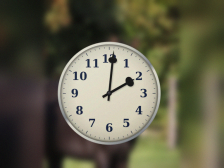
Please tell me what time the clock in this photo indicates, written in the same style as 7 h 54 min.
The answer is 2 h 01 min
